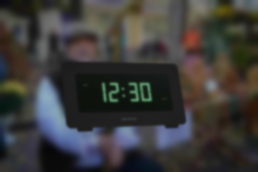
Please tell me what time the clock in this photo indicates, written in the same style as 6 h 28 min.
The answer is 12 h 30 min
